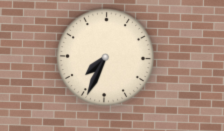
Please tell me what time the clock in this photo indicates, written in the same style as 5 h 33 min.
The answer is 7 h 34 min
